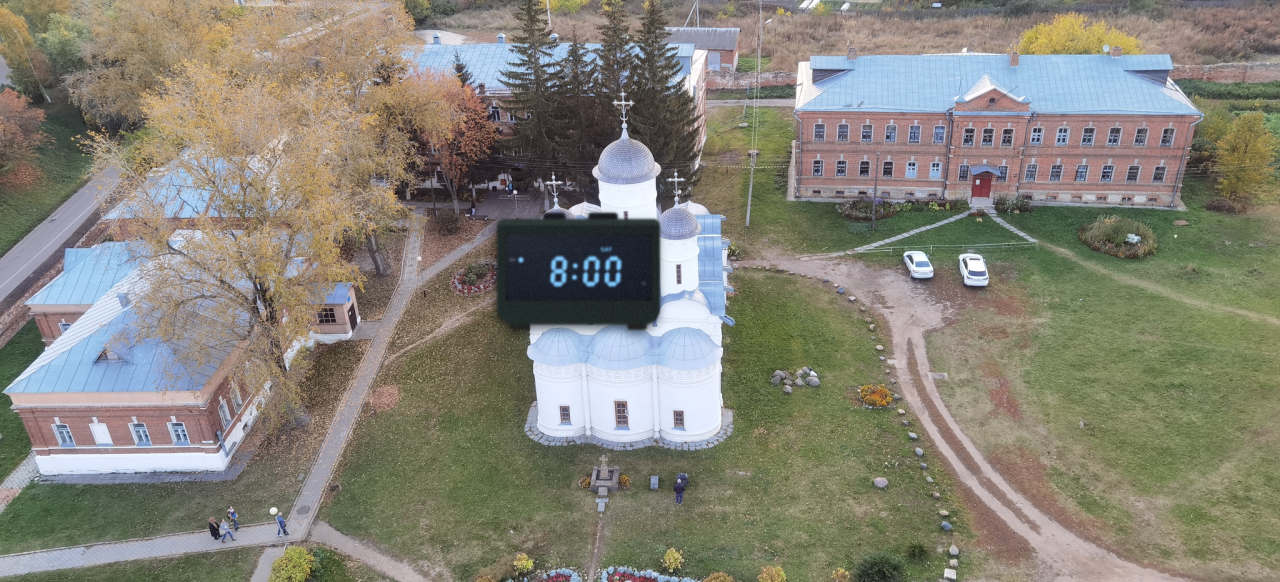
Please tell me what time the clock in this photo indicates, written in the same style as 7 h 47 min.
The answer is 8 h 00 min
